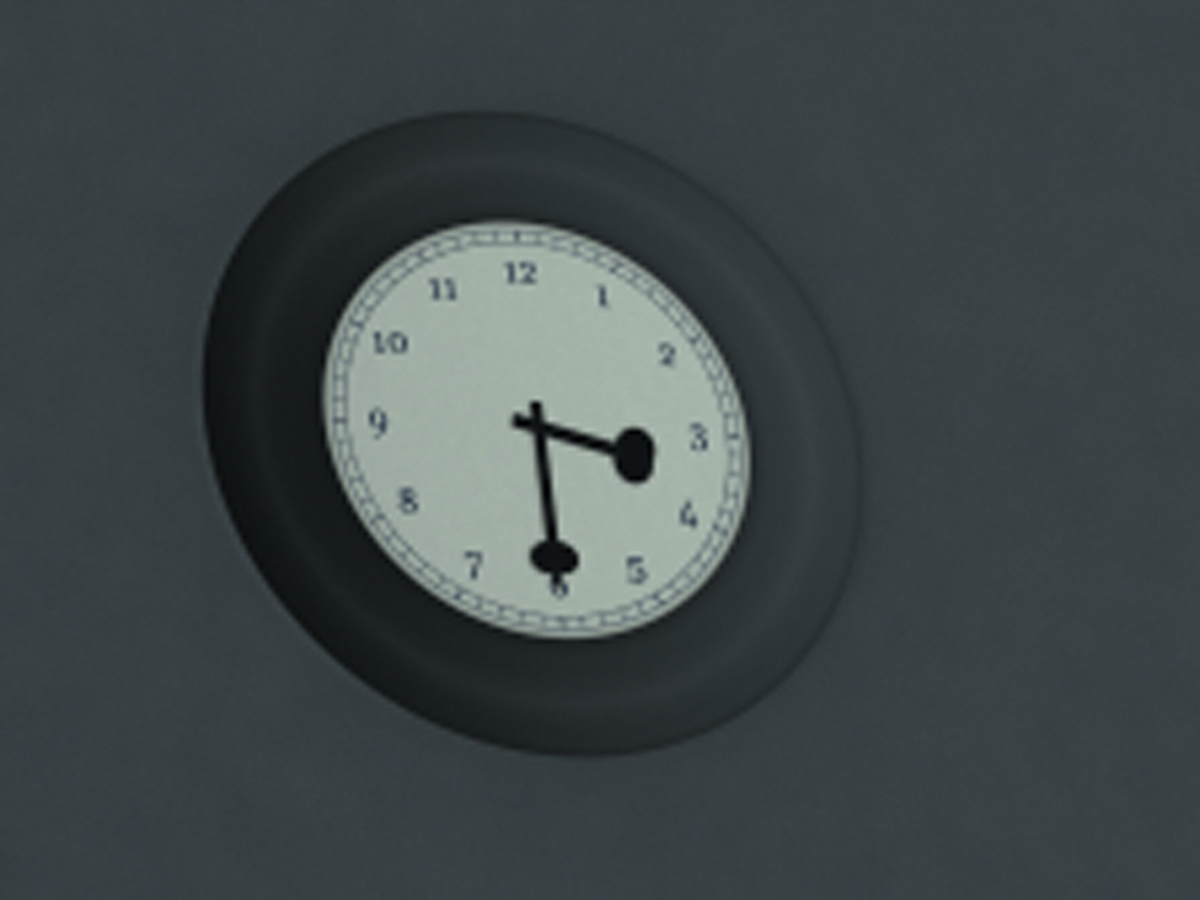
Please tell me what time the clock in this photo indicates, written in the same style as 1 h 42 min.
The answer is 3 h 30 min
